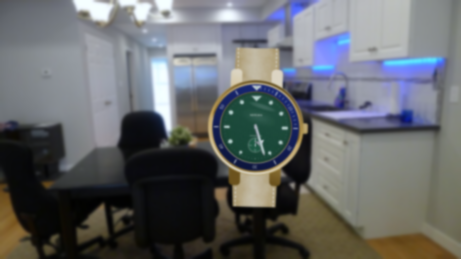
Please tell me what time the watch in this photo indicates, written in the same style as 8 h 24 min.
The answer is 5 h 27 min
